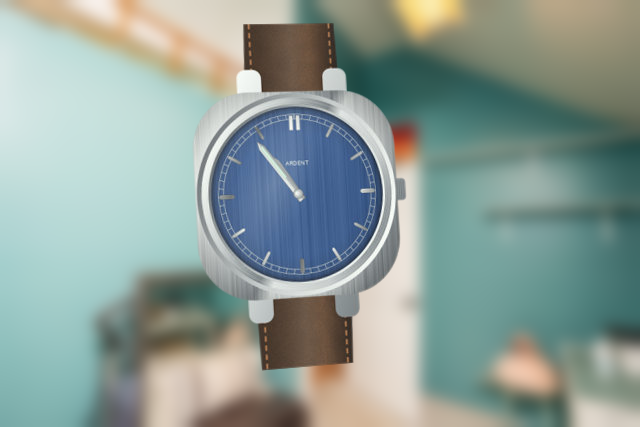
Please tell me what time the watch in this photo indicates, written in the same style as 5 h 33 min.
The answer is 10 h 54 min
